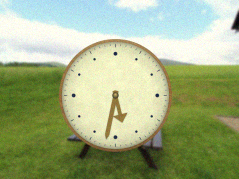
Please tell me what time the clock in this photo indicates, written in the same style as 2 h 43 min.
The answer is 5 h 32 min
